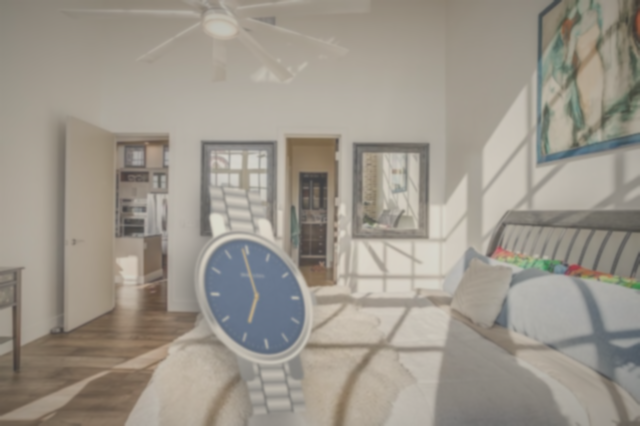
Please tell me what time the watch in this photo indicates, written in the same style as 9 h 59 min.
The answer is 6 h 59 min
